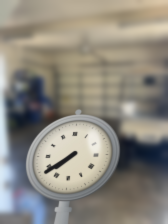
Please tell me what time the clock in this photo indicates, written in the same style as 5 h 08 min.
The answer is 7 h 39 min
